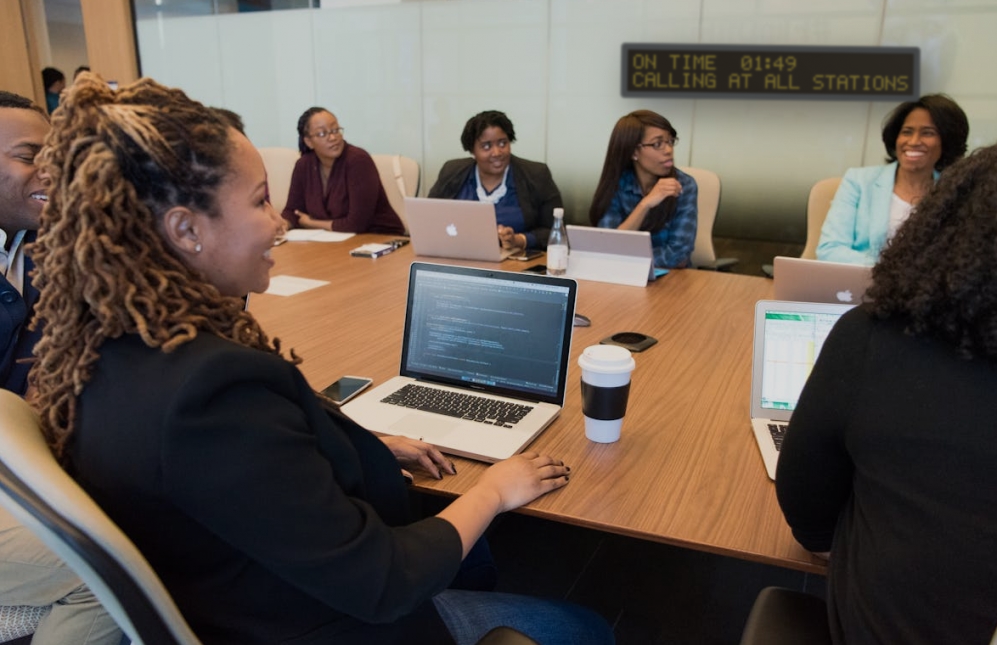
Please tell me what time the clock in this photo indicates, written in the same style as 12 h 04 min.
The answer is 1 h 49 min
